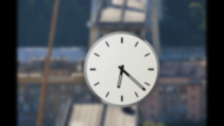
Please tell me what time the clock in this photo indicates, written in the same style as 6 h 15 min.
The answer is 6 h 22 min
